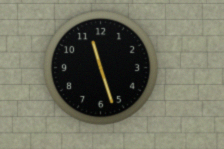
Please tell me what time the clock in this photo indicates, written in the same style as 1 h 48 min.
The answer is 11 h 27 min
